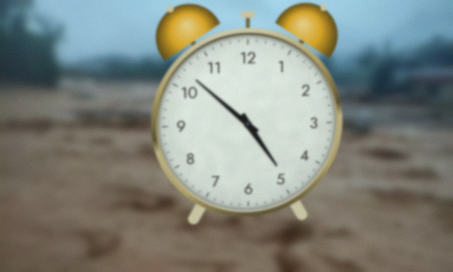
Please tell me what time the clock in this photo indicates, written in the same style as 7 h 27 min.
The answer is 4 h 52 min
